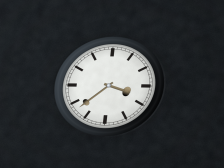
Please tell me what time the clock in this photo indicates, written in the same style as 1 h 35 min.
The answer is 3 h 38 min
